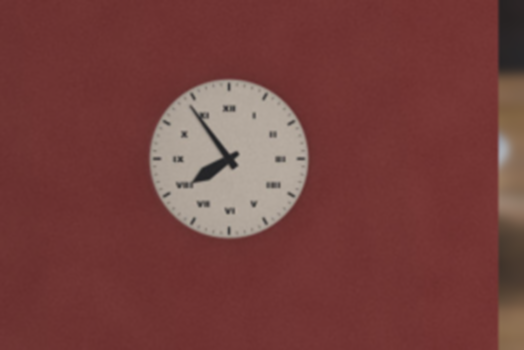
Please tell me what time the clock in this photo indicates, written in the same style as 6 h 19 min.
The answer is 7 h 54 min
